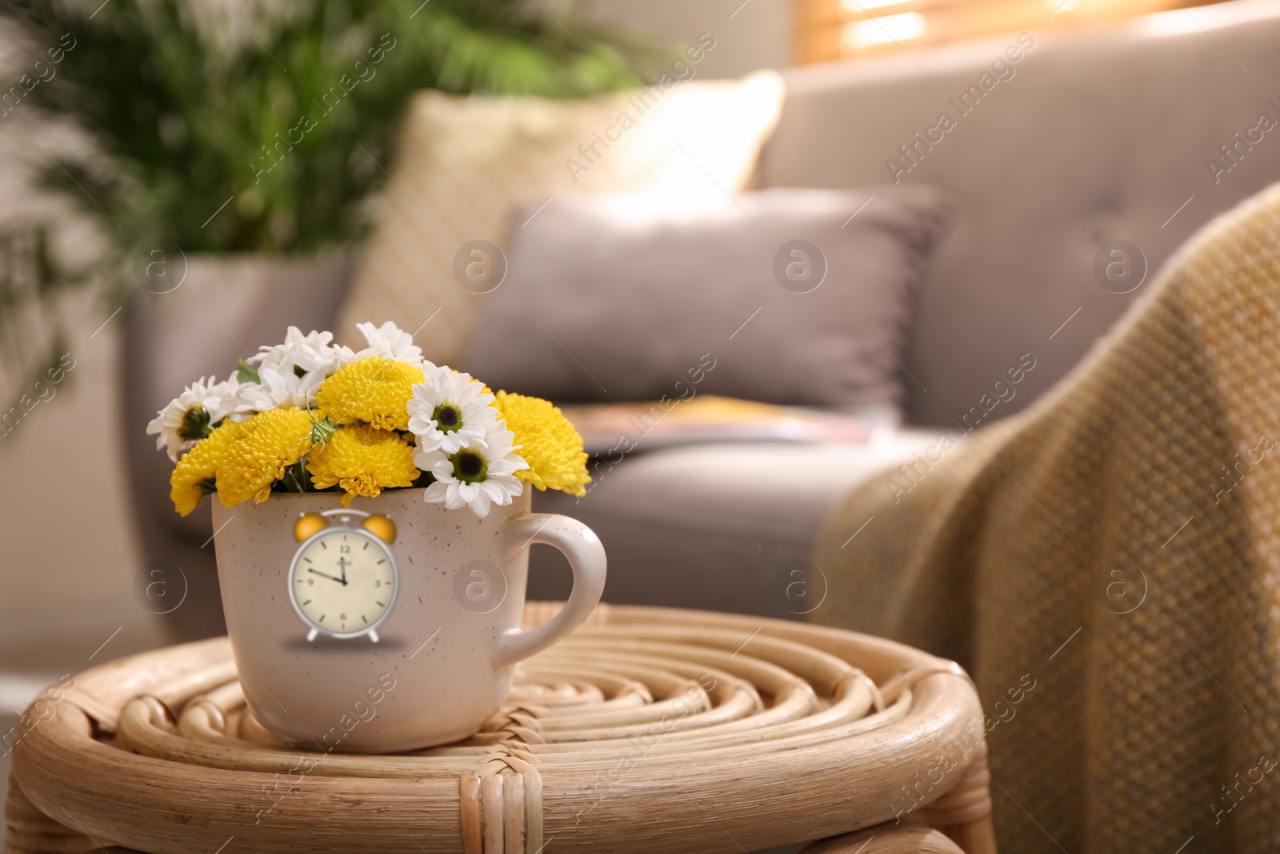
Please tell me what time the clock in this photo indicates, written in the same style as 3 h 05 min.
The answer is 11 h 48 min
